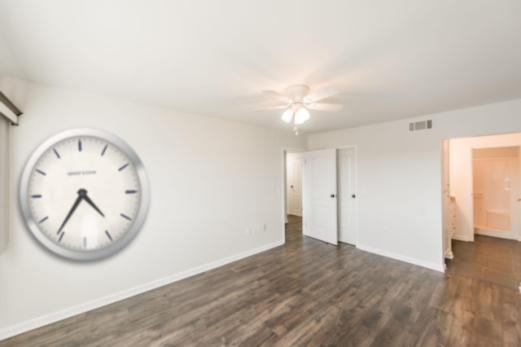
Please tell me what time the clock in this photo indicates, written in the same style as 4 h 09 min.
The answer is 4 h 36 min
